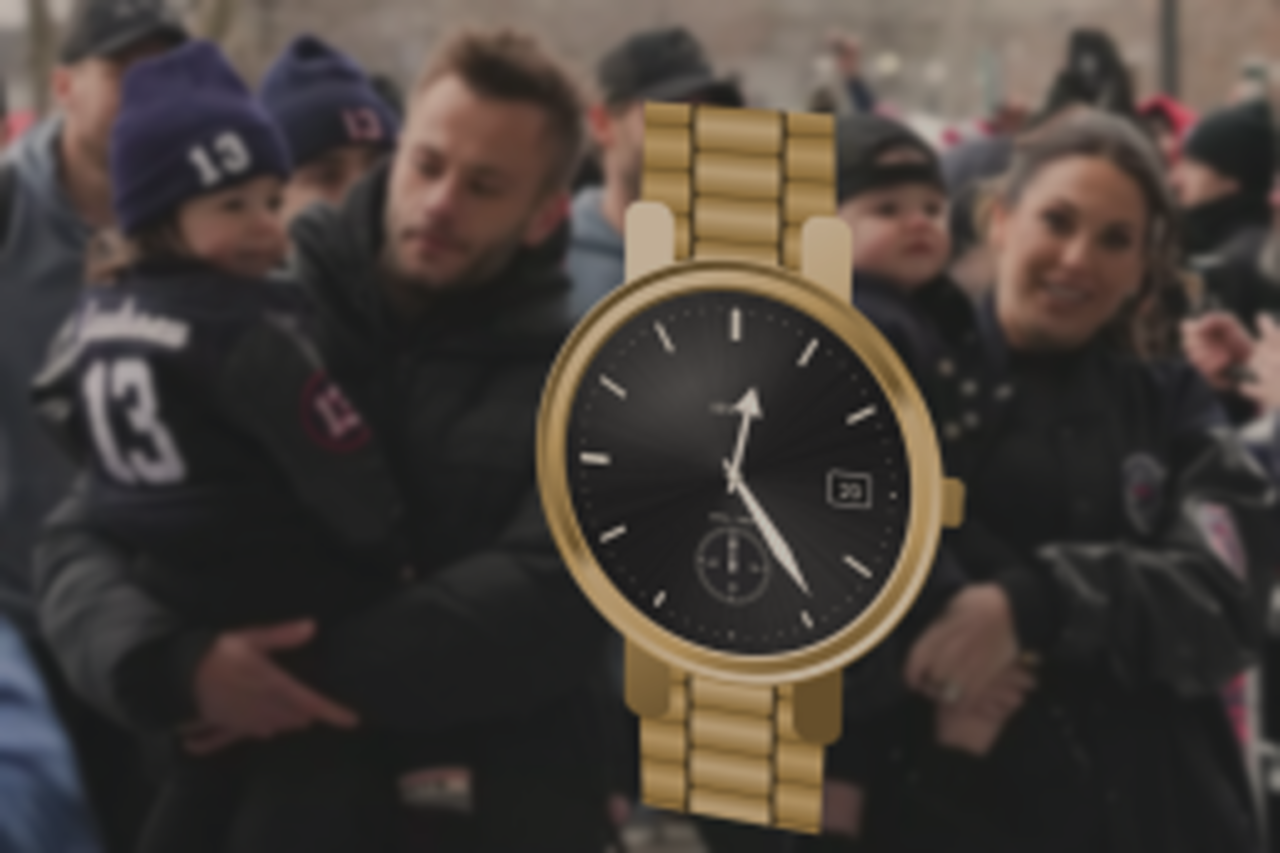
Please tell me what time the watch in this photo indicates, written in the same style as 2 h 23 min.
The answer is 12 h 24 min
